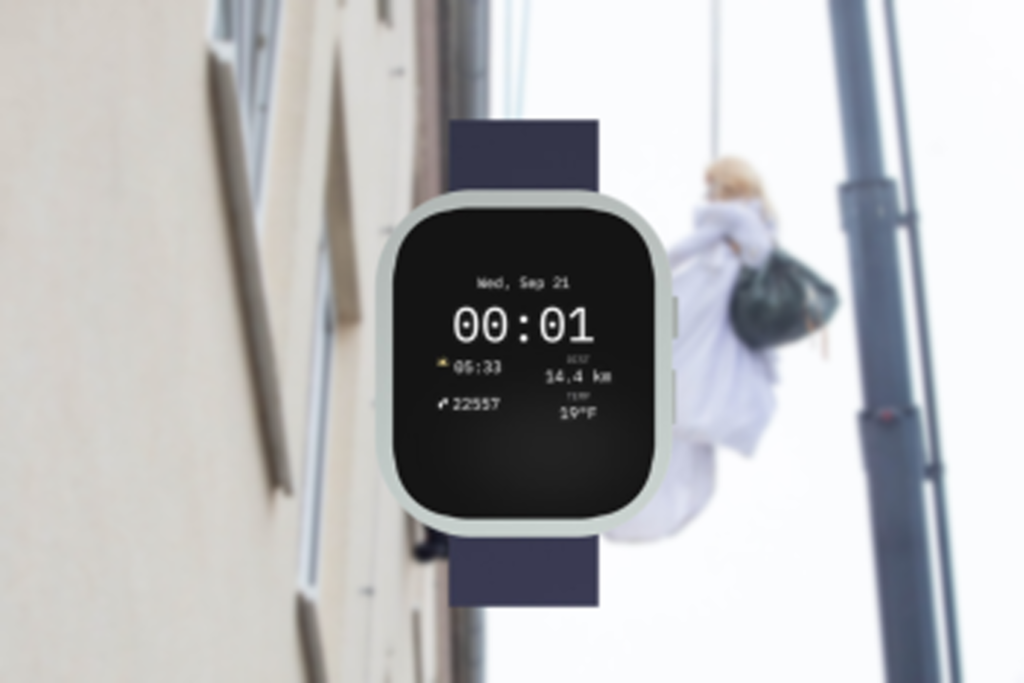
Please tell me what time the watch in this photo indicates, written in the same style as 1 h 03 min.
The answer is 0 h 01 min
